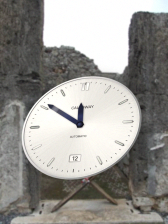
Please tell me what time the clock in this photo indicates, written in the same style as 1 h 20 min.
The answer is 11 h 51 min
